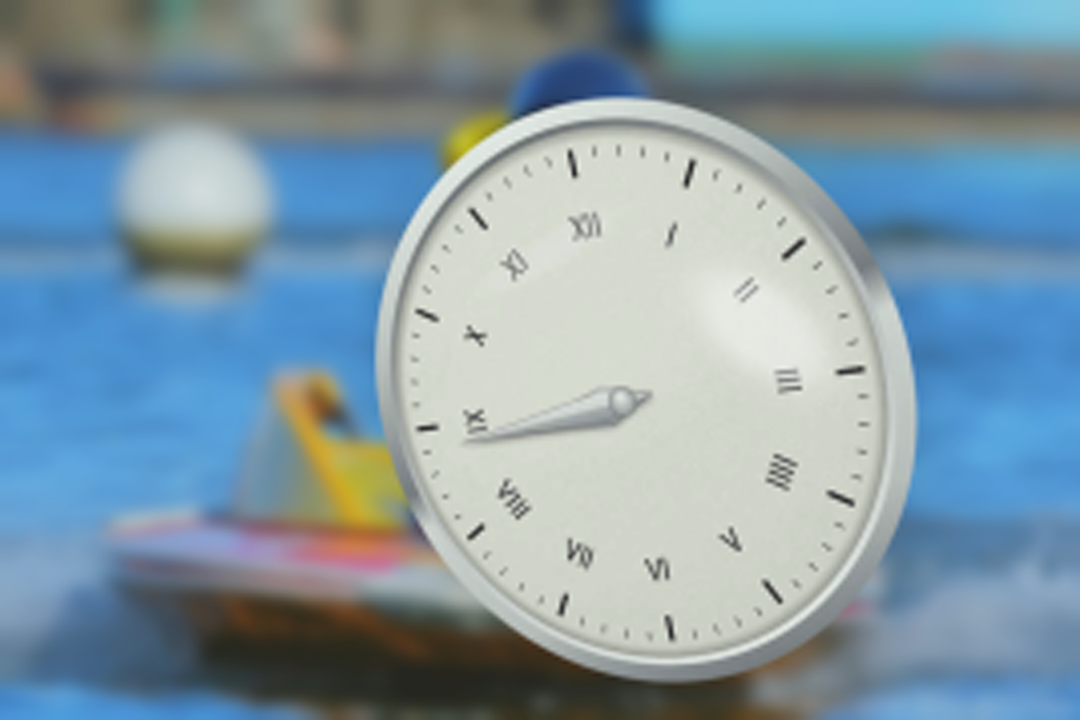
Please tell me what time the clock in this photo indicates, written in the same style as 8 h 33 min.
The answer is 8 h 44 min
